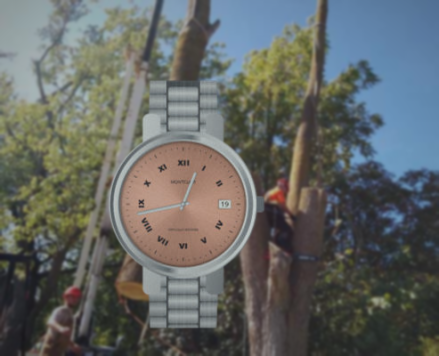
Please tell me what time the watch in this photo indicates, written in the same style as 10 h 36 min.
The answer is 12 h 43 min
